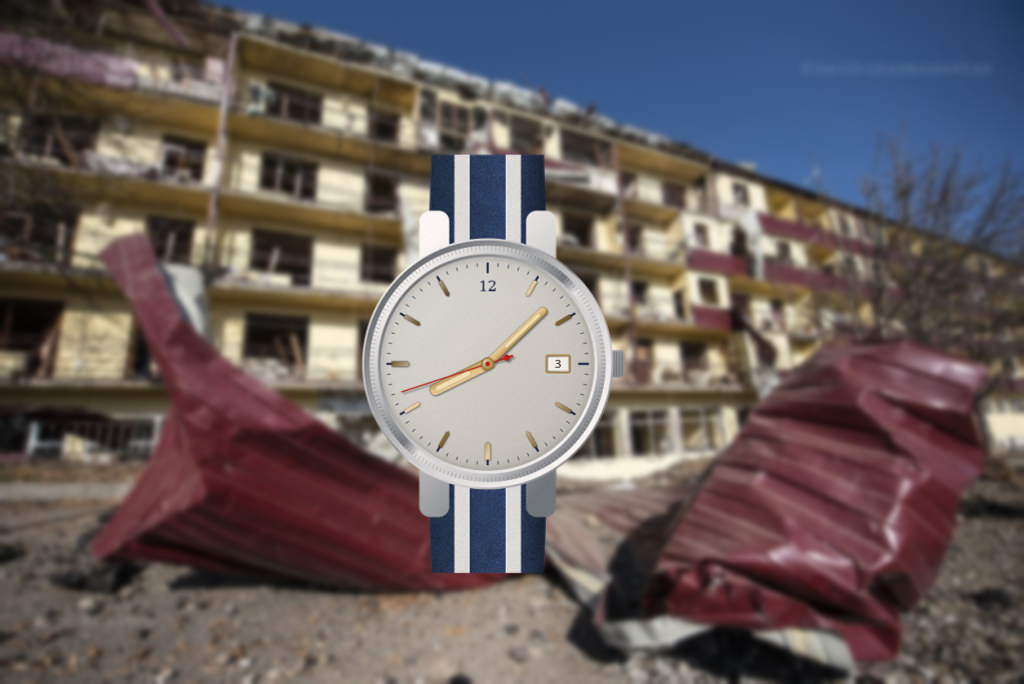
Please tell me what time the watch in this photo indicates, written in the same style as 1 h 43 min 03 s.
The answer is 8 h 07 min 42 s
